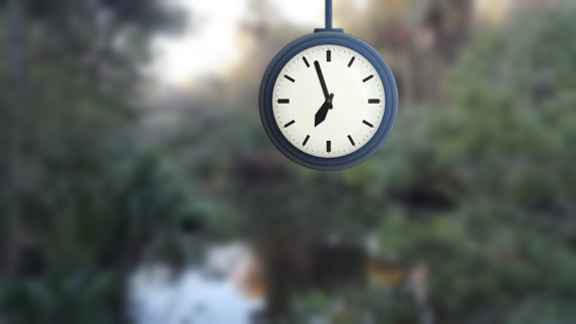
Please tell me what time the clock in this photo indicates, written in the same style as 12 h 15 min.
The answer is 6 h 57 min
